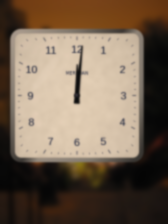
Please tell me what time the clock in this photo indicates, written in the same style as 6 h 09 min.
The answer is 12 h 01 min
